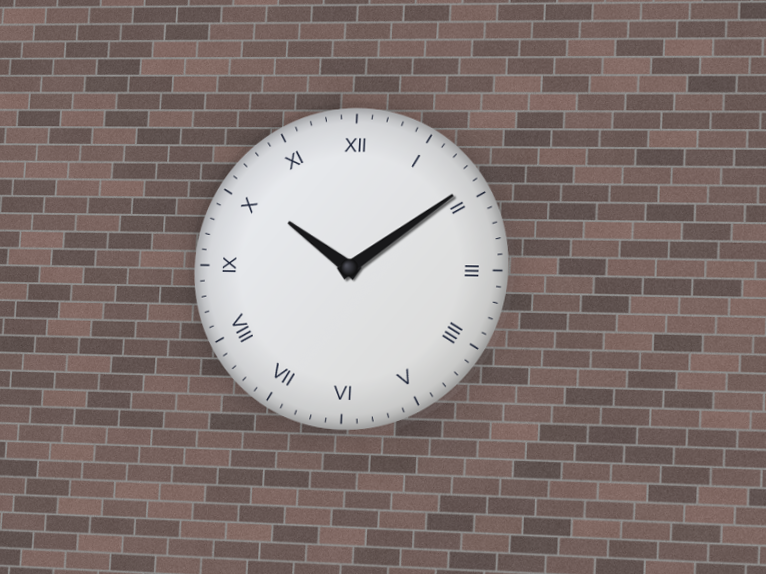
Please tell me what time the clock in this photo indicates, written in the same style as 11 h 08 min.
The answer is 10 h 09 min
